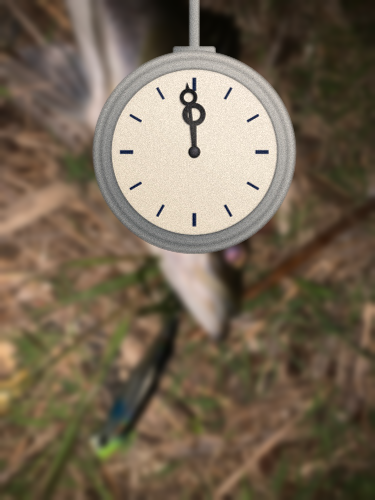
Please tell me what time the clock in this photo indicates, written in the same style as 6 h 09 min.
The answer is 11 h 59 min
